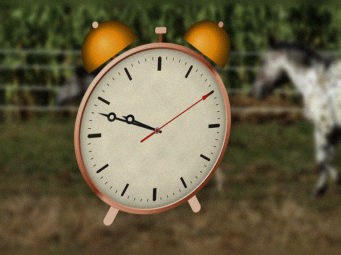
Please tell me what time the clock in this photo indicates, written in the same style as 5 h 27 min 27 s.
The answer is 9 h 48 min 10 s
